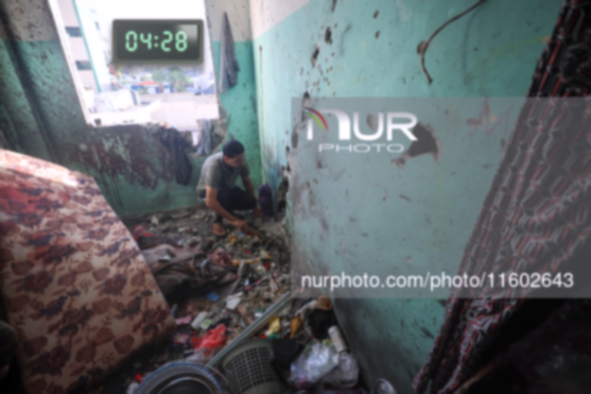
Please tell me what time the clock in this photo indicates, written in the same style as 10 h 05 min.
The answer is 4 h 28 min
